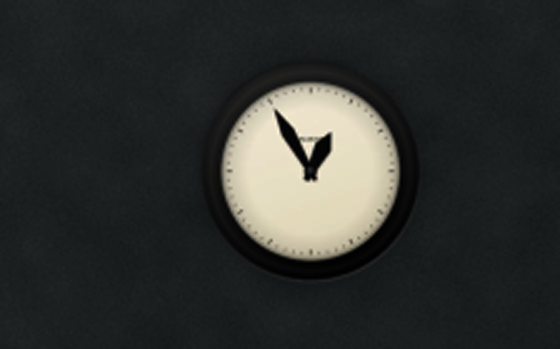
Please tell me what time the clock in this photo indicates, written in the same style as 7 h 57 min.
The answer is 12 h 55 min
